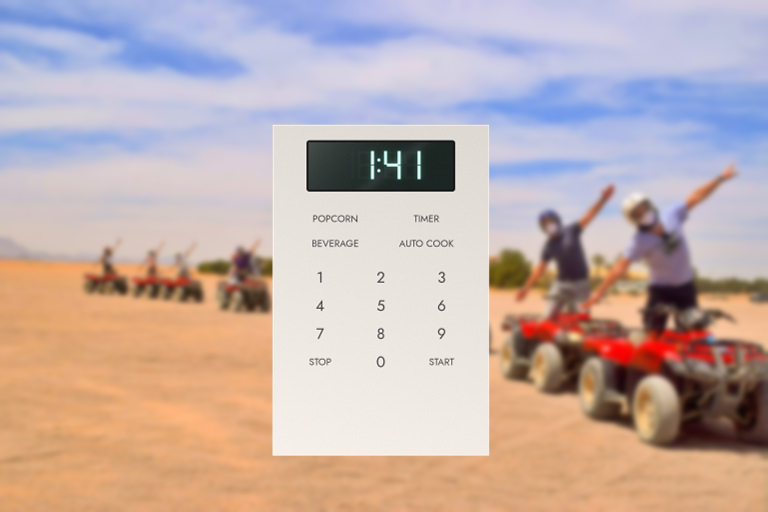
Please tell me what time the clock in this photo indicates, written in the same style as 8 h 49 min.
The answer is 1 h 41 min
